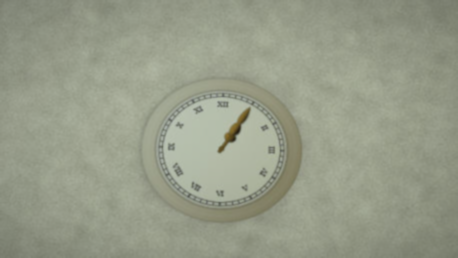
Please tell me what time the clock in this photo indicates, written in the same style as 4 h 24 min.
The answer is 1 h 05 min
